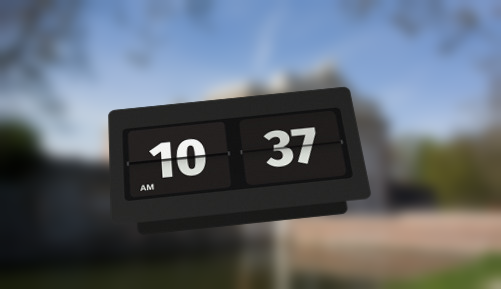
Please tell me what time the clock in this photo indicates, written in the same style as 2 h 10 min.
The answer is 10 h 37 min
